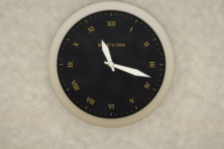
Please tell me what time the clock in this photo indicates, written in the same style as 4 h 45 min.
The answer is 11 h 18 min
